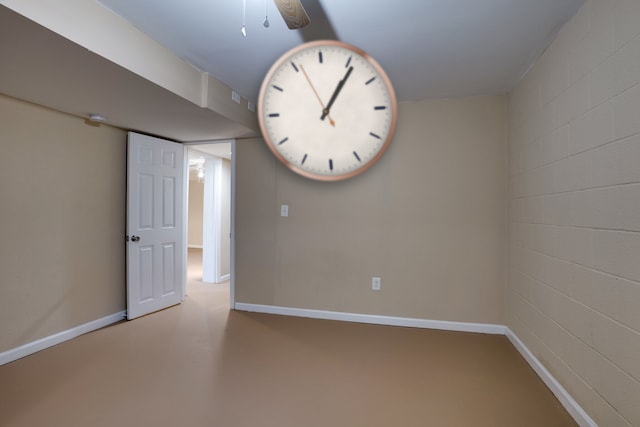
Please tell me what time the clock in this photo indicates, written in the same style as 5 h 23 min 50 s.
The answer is 1 h 05 min 56 s
